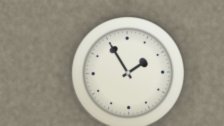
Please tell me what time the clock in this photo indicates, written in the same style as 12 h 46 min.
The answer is 1 h 55 min
